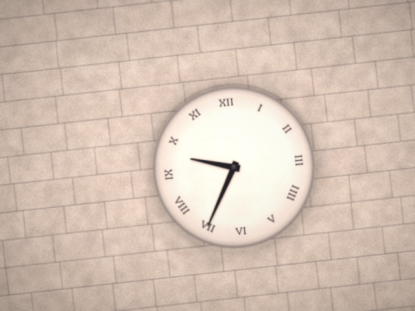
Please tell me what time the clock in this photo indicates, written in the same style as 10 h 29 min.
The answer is 9 h 35 min
